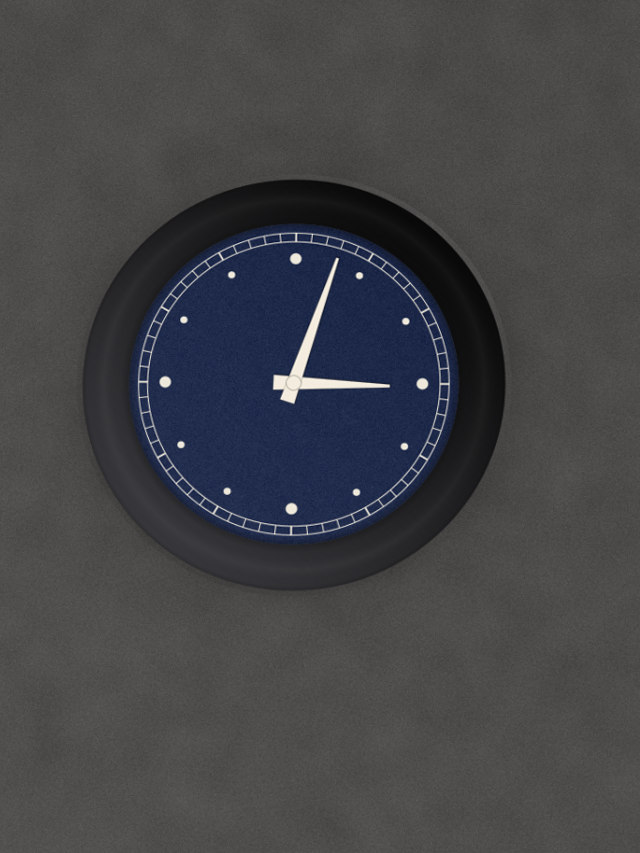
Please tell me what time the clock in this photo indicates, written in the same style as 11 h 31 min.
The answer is 3 h 03 min
